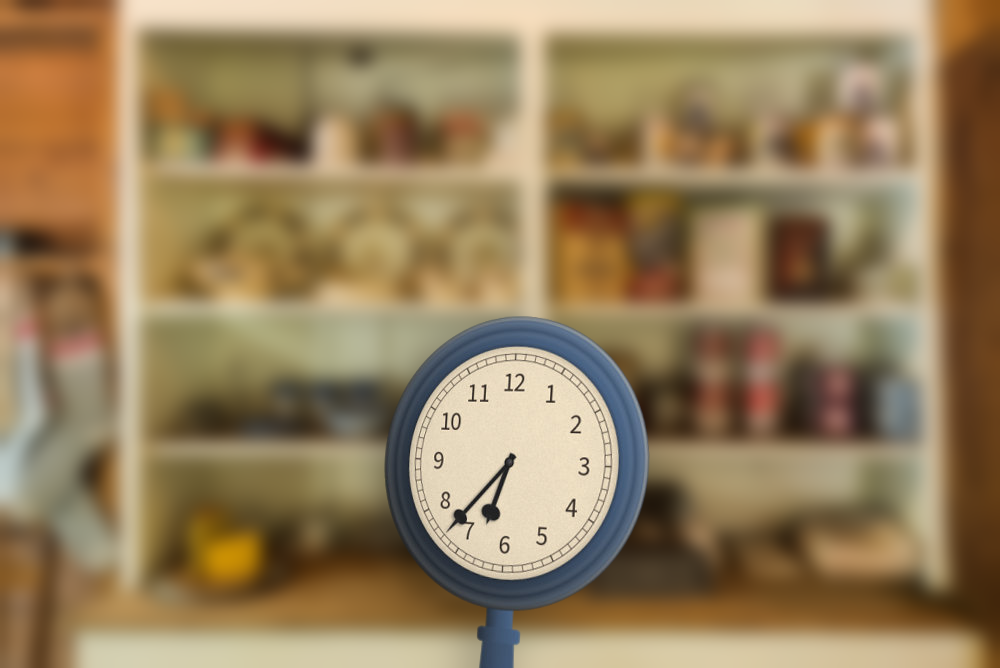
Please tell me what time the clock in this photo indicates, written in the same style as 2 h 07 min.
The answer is 6 h 37 min
